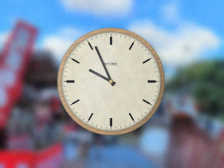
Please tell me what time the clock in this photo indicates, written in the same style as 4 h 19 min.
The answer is 9 h 56 min
